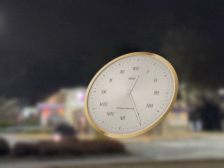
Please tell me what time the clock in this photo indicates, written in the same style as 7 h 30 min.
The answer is 12 h 25 min
